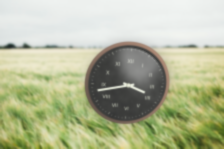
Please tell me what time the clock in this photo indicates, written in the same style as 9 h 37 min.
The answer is 3 h 43 min
